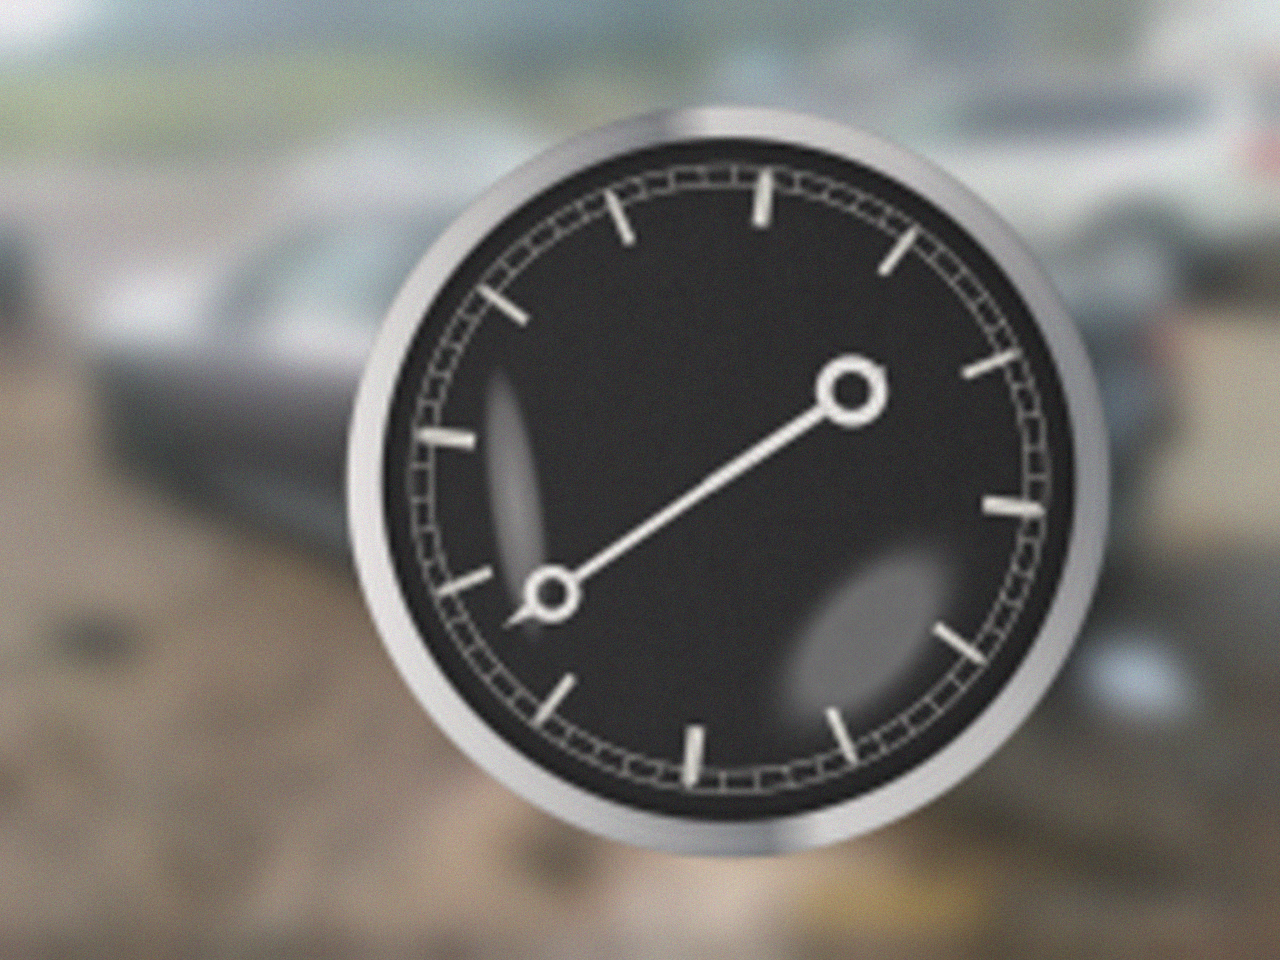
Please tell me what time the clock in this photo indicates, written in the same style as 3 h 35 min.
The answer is 1 h 38 min
